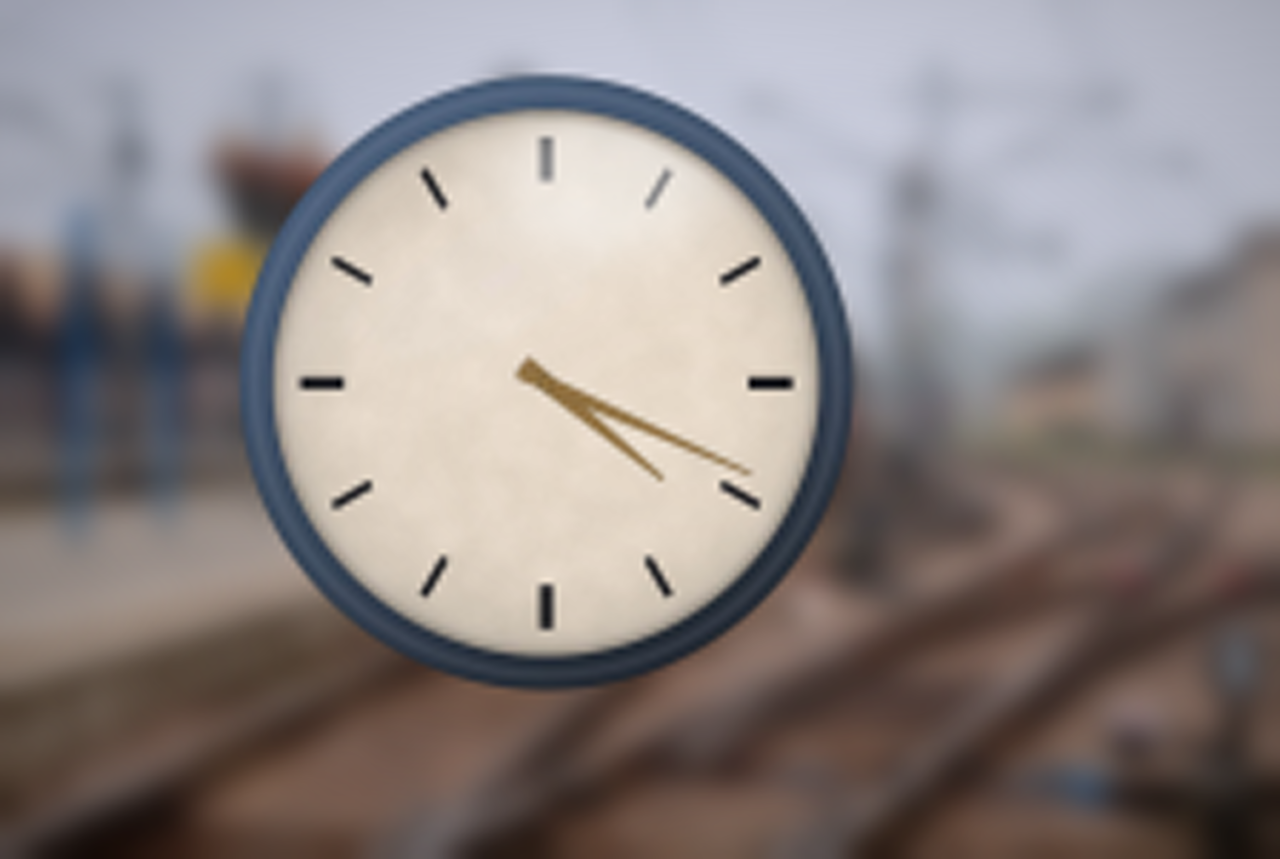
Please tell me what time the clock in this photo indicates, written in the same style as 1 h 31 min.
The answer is 4 h 19 min
